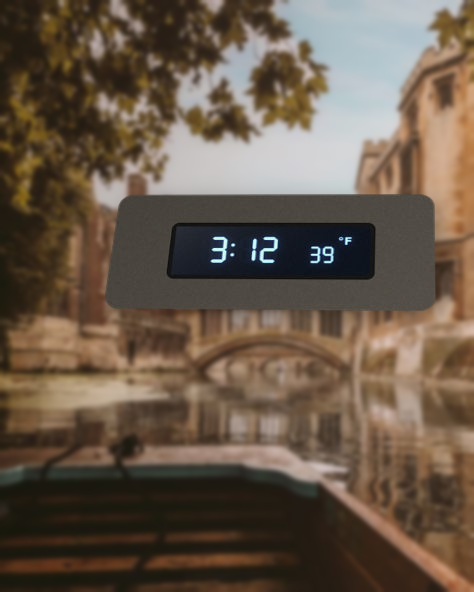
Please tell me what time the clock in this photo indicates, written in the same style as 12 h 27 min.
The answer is 3 h 12 min
